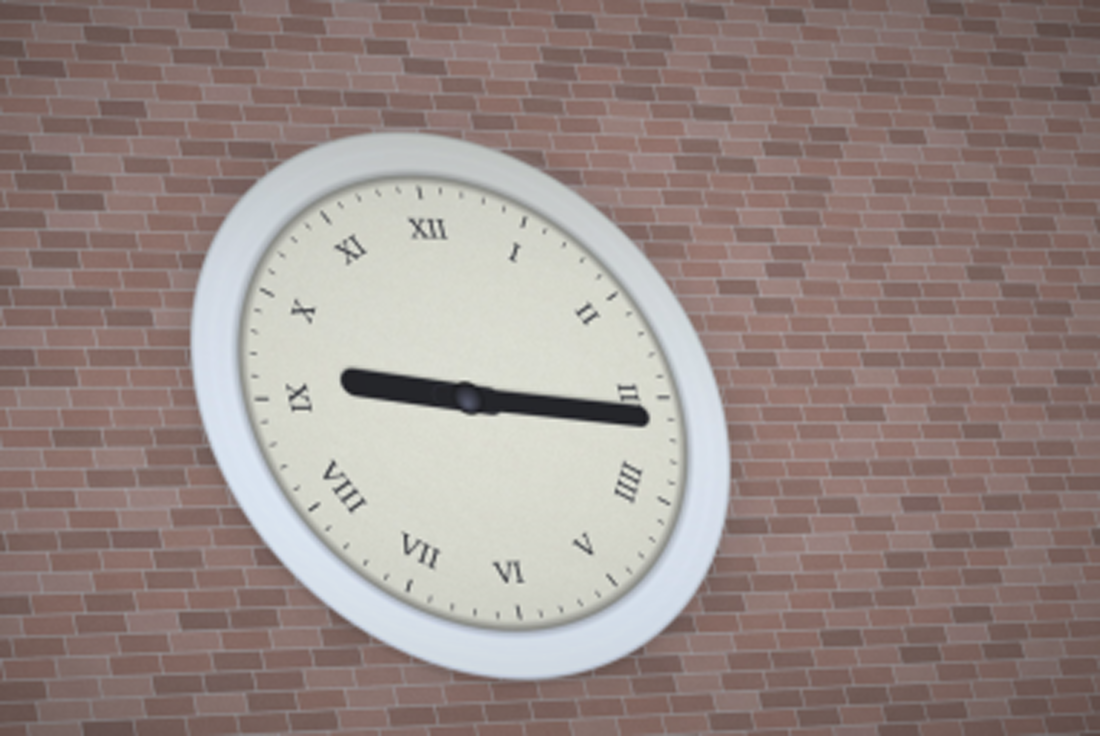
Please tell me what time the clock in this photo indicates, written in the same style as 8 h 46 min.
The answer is 9 h 16 min
